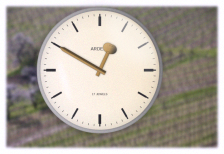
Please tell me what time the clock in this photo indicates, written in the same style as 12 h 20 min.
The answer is 12 h 50 min
